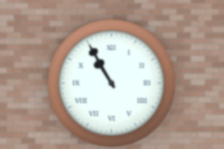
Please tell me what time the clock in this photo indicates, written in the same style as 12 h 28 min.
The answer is 10 h 55 min
